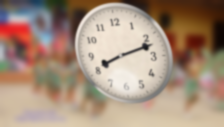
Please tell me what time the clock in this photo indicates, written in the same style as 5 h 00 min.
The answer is 8 h 12 min
